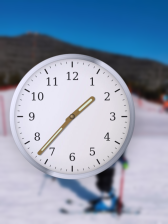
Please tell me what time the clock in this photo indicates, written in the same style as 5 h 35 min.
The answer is 1 h 37 min
